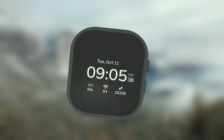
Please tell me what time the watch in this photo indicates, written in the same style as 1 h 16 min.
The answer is 9 h 05 min
